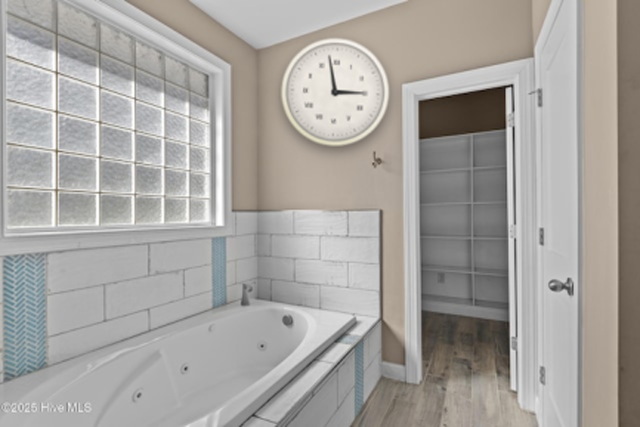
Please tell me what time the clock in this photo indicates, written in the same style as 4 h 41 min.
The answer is 2 h 58 min
